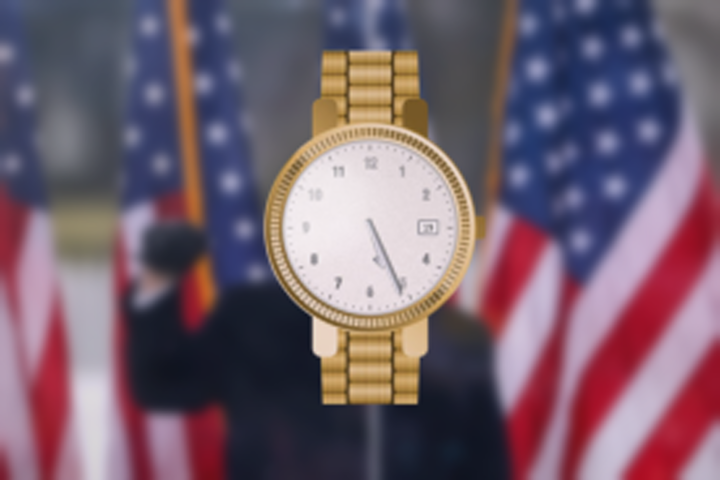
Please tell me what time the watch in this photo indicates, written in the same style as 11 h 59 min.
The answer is 5 h 26 min
